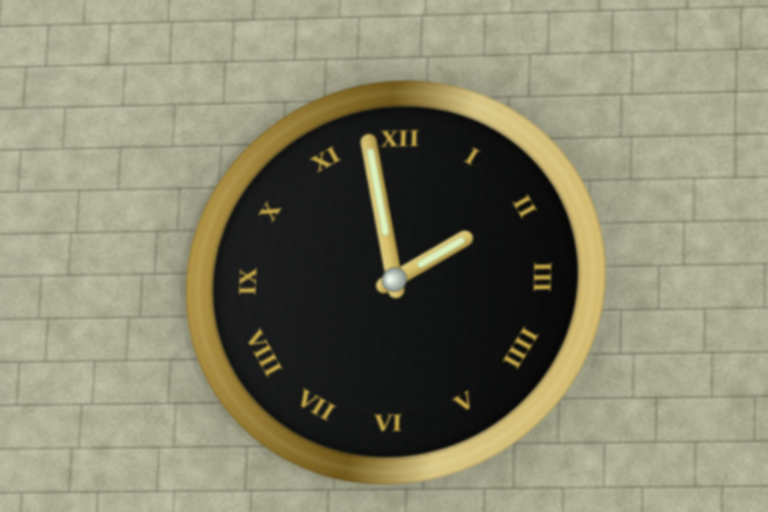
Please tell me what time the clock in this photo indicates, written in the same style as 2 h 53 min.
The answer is 1 h 58 min
